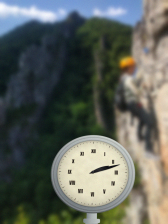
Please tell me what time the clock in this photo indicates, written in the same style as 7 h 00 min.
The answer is 2 h 12 min
